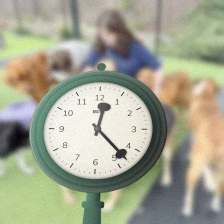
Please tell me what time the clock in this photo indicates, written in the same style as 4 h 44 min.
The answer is 12 h 23 min
